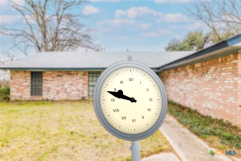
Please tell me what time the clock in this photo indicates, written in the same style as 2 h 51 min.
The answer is 9 h 48 min
